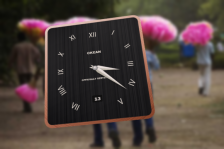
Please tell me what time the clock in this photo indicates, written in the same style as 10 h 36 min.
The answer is 3 h 22 min
